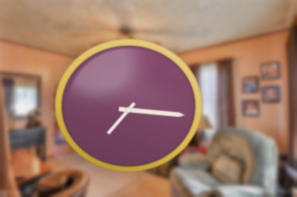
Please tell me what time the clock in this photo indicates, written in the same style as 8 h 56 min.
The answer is 7 h 16 min
